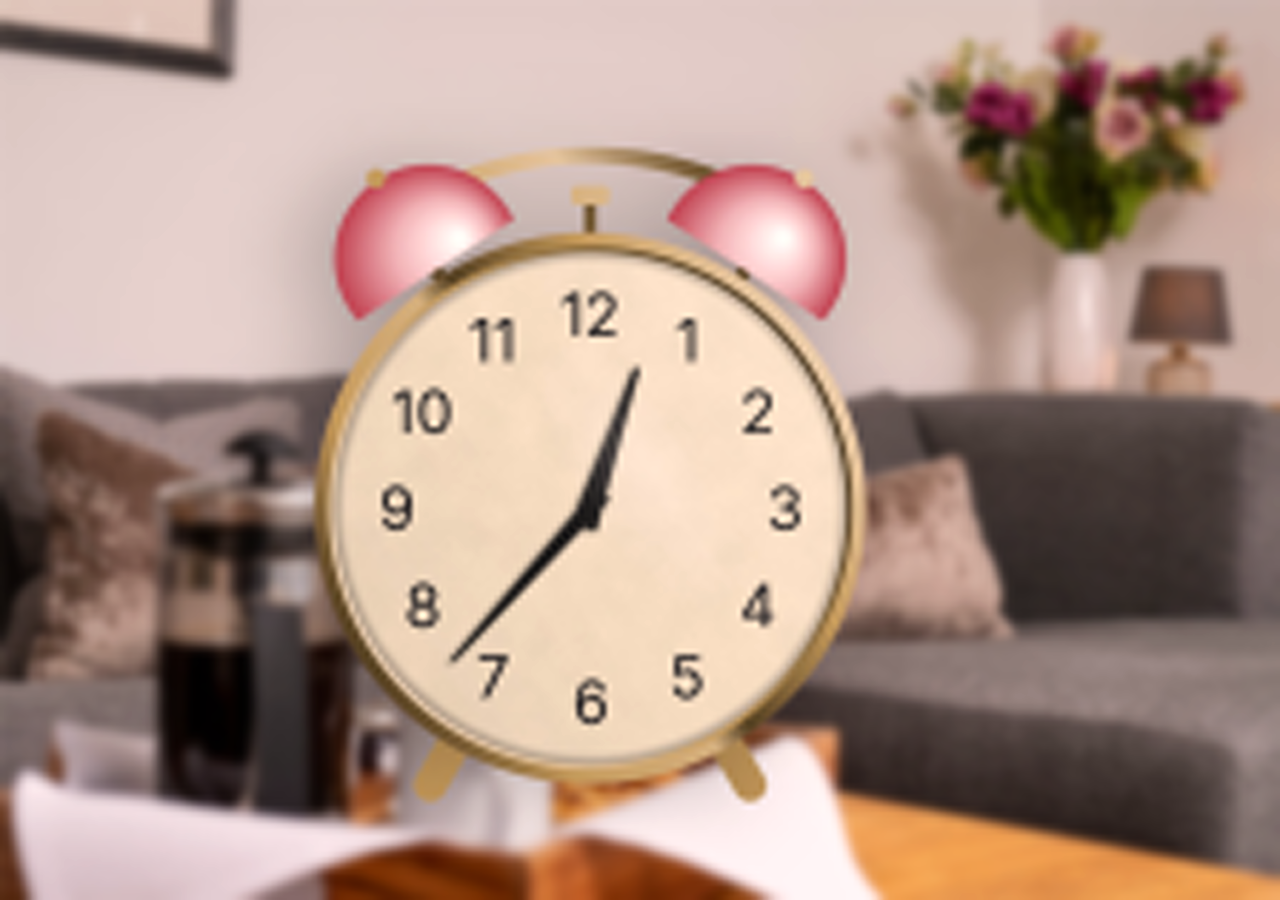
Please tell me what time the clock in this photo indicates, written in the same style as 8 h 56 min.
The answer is 12 h 37 min
